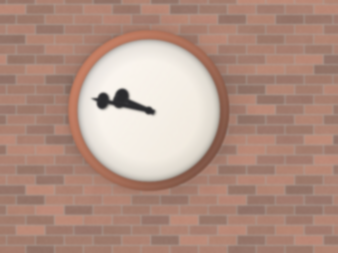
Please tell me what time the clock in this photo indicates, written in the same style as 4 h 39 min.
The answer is 9 h 47 min
